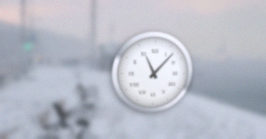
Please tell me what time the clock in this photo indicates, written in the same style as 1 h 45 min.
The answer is 11 h 07 min
